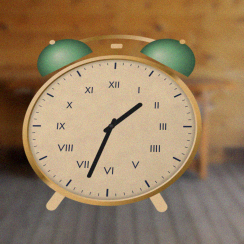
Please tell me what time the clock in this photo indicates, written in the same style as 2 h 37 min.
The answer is 1 h 33 min
